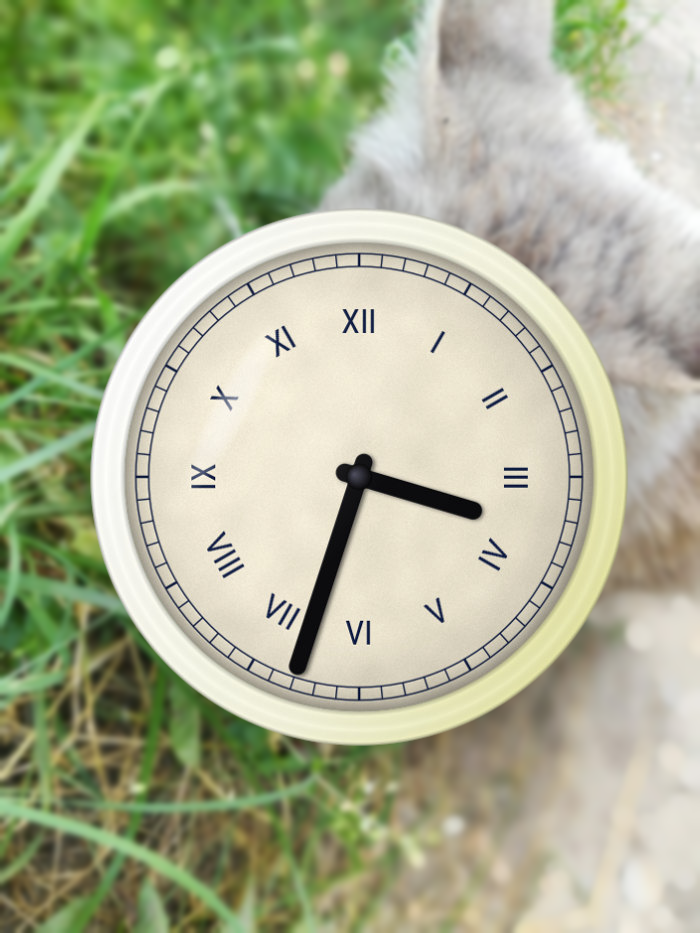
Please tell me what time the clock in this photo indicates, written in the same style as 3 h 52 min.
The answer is 3 h 33 min
